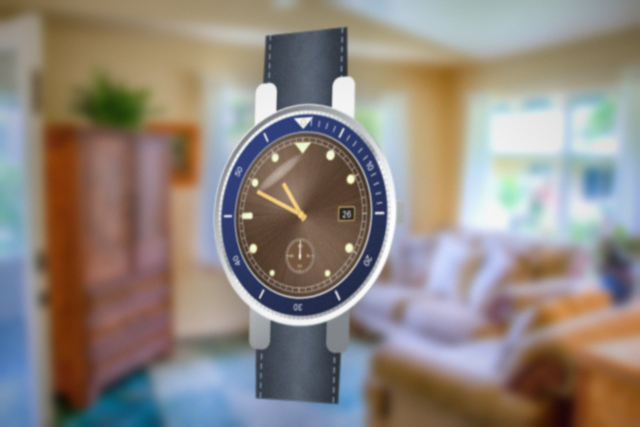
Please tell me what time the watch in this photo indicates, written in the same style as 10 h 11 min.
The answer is 10 h 49 min
